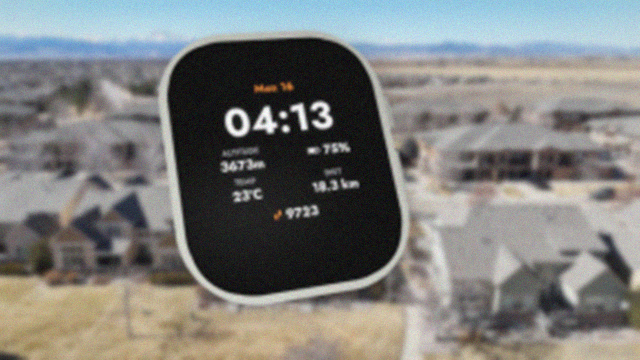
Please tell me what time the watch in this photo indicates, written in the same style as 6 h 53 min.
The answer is 4 h 13 min
